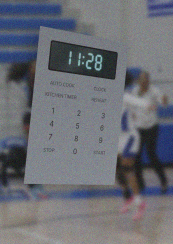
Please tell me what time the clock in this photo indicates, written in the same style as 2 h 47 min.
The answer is 11 h 28 min
